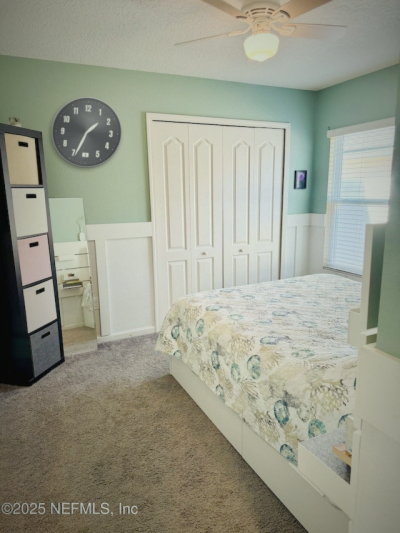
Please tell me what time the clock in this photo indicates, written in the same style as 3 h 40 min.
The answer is 1 h 34 min
